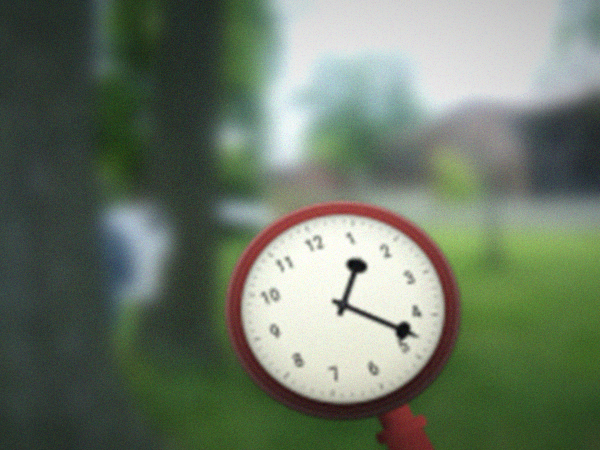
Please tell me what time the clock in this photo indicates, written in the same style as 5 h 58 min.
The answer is 1 h 23 min
